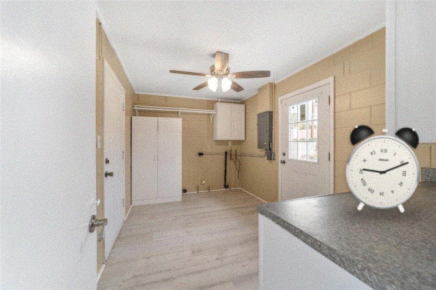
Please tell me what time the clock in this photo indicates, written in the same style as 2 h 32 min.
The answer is 9 h 11 min
